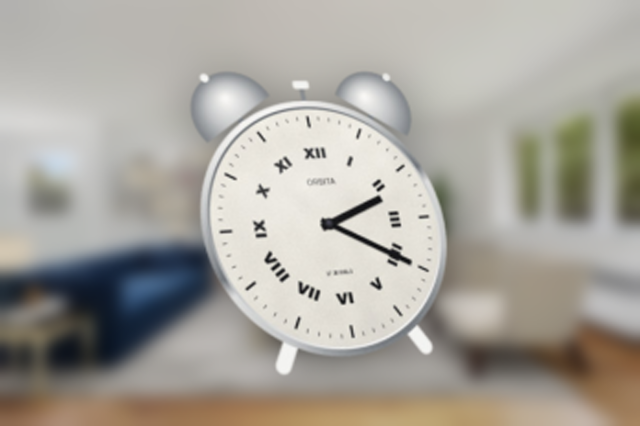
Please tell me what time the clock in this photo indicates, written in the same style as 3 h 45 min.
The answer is 2 h 20 min
